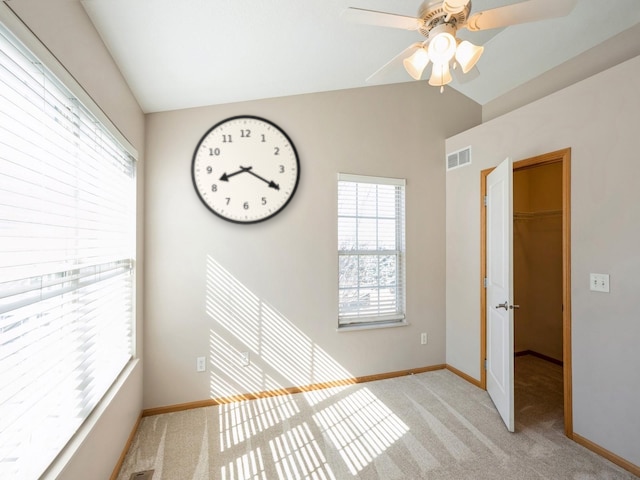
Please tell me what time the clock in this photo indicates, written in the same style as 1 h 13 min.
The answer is 8 h 20 min
